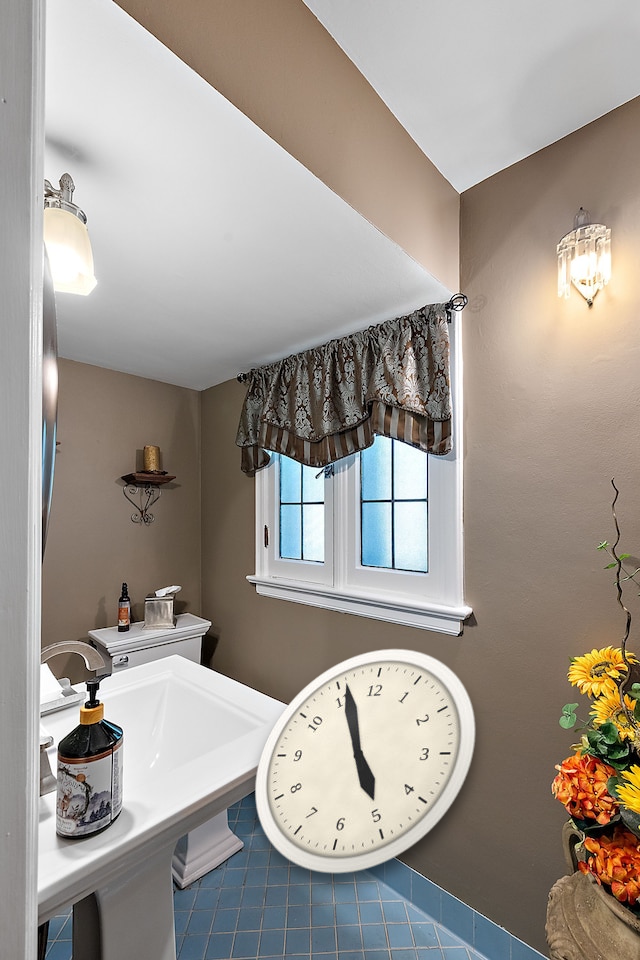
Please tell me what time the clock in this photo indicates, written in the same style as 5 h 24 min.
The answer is 4 h 56 min
